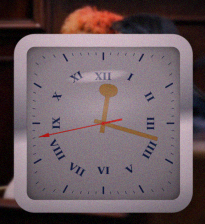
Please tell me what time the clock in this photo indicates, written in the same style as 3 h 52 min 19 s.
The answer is 12 h 17 min 43 s
